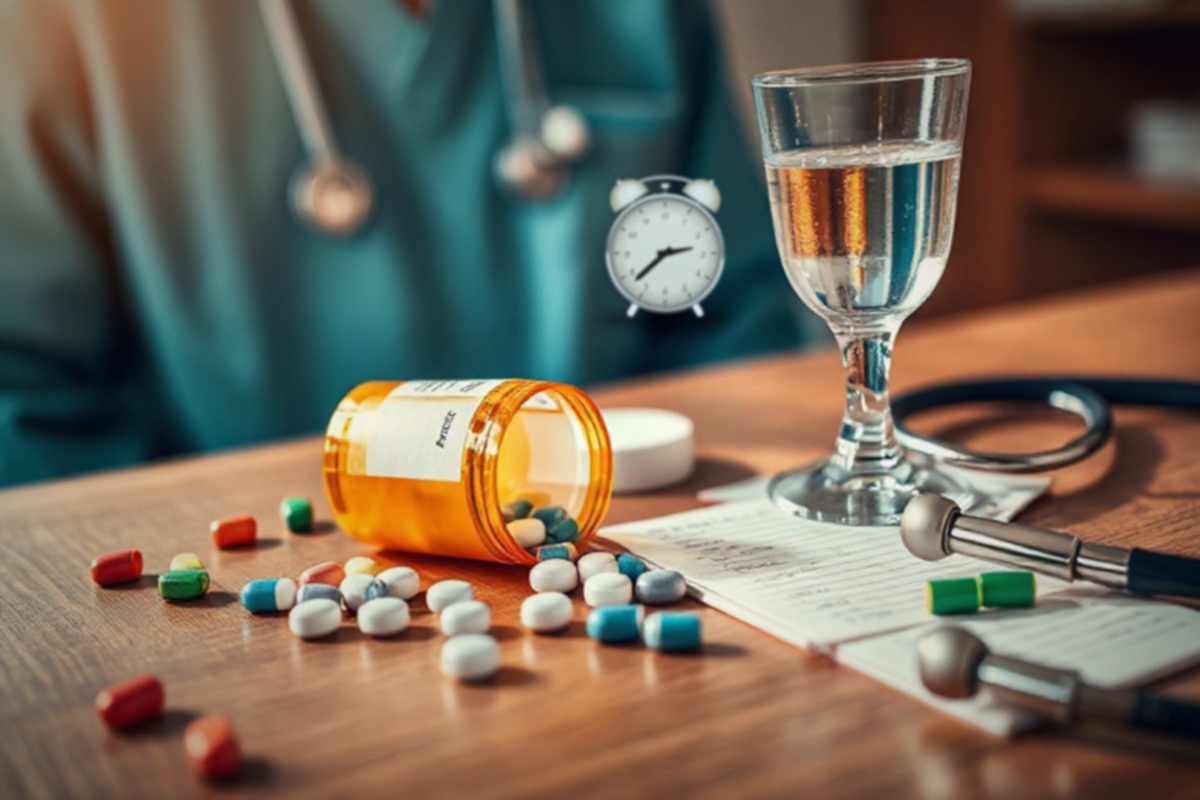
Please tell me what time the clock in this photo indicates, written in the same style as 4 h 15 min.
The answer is 2 h 38 min
